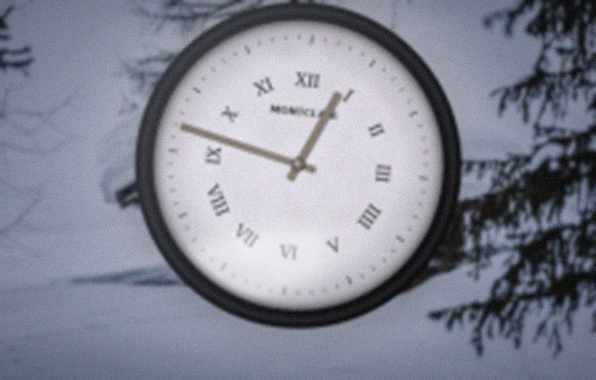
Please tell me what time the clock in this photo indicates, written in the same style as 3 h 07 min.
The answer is 12 h 47 min
